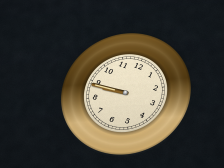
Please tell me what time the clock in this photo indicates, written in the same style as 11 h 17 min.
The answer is 8 h 44 min
